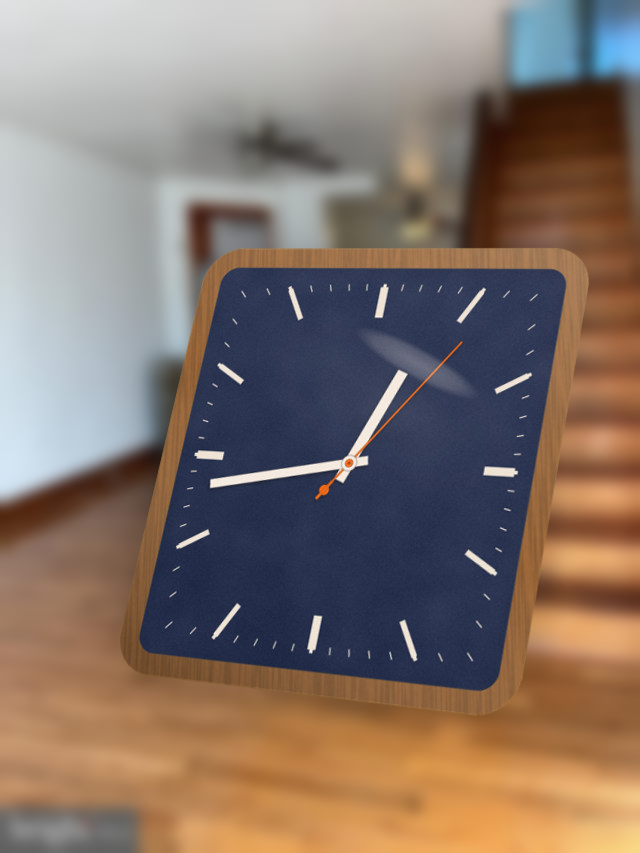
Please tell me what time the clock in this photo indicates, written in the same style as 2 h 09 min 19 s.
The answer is 12 h 43 min 06 s
